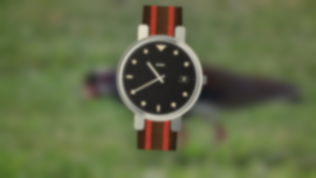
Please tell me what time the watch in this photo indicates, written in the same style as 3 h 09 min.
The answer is 10 h 40 min
